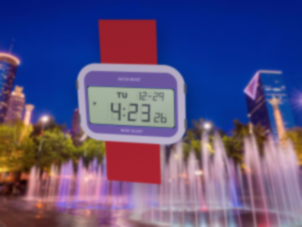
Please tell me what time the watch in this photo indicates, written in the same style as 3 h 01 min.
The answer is 4 h 23 min
